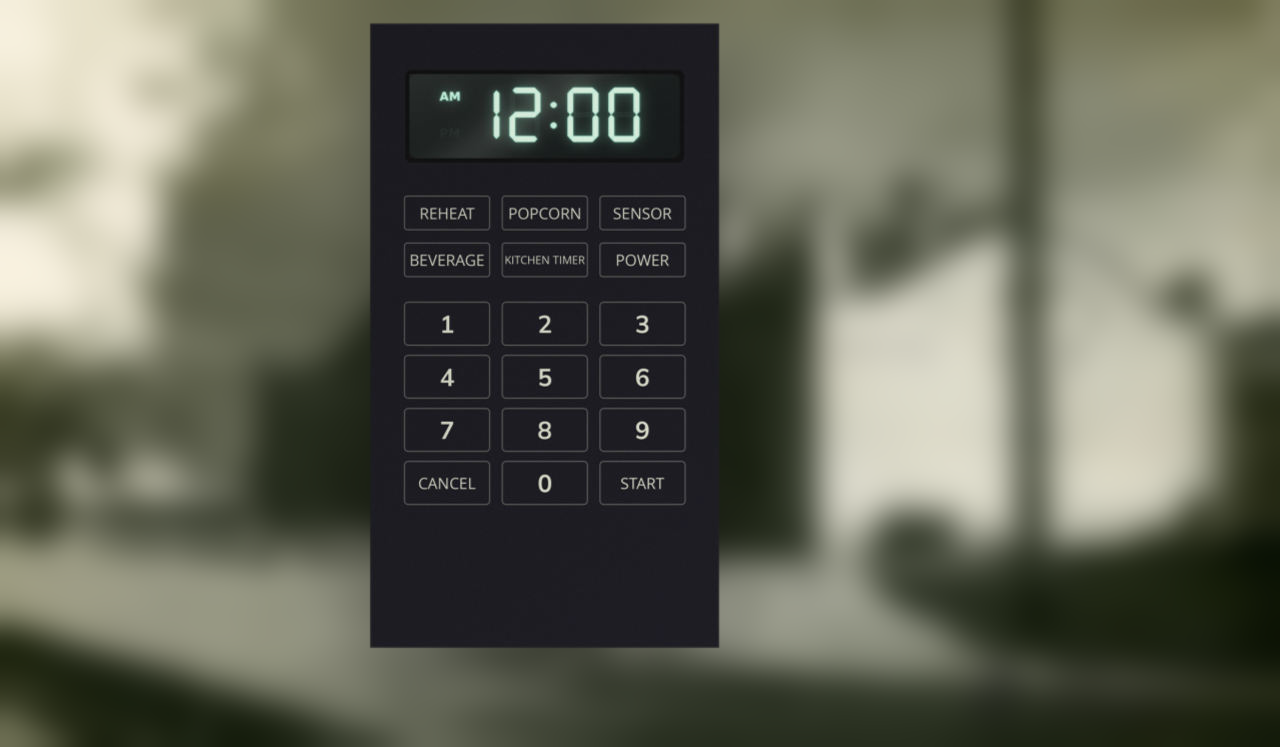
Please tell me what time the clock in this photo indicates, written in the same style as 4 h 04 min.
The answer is 12 h 00 min
